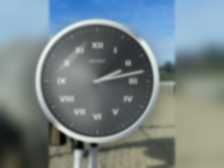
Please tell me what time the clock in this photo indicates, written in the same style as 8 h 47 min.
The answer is 2 h 13 min
